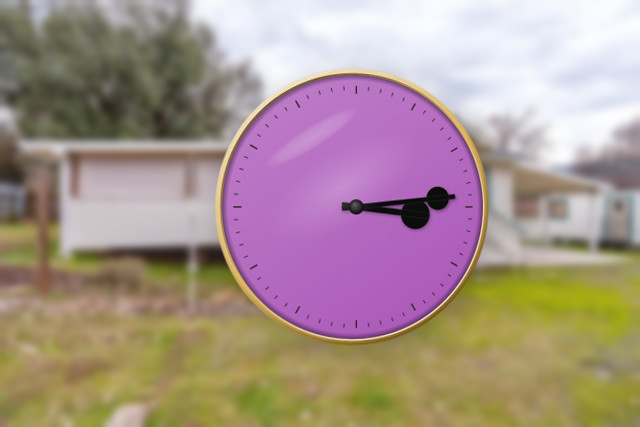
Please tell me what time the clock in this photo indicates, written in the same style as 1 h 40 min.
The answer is 3 h 14 min
